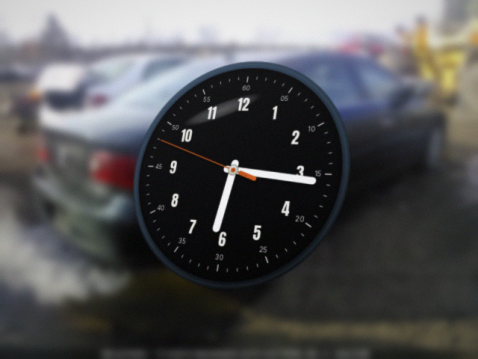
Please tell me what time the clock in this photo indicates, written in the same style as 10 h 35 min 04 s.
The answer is 6 h 15 min 48 s
